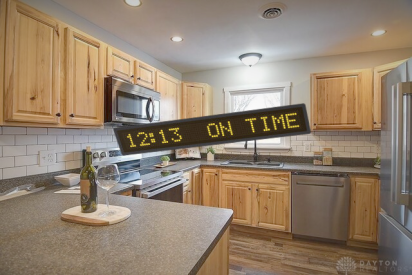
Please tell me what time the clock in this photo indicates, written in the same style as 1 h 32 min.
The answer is 12 h 13 min
